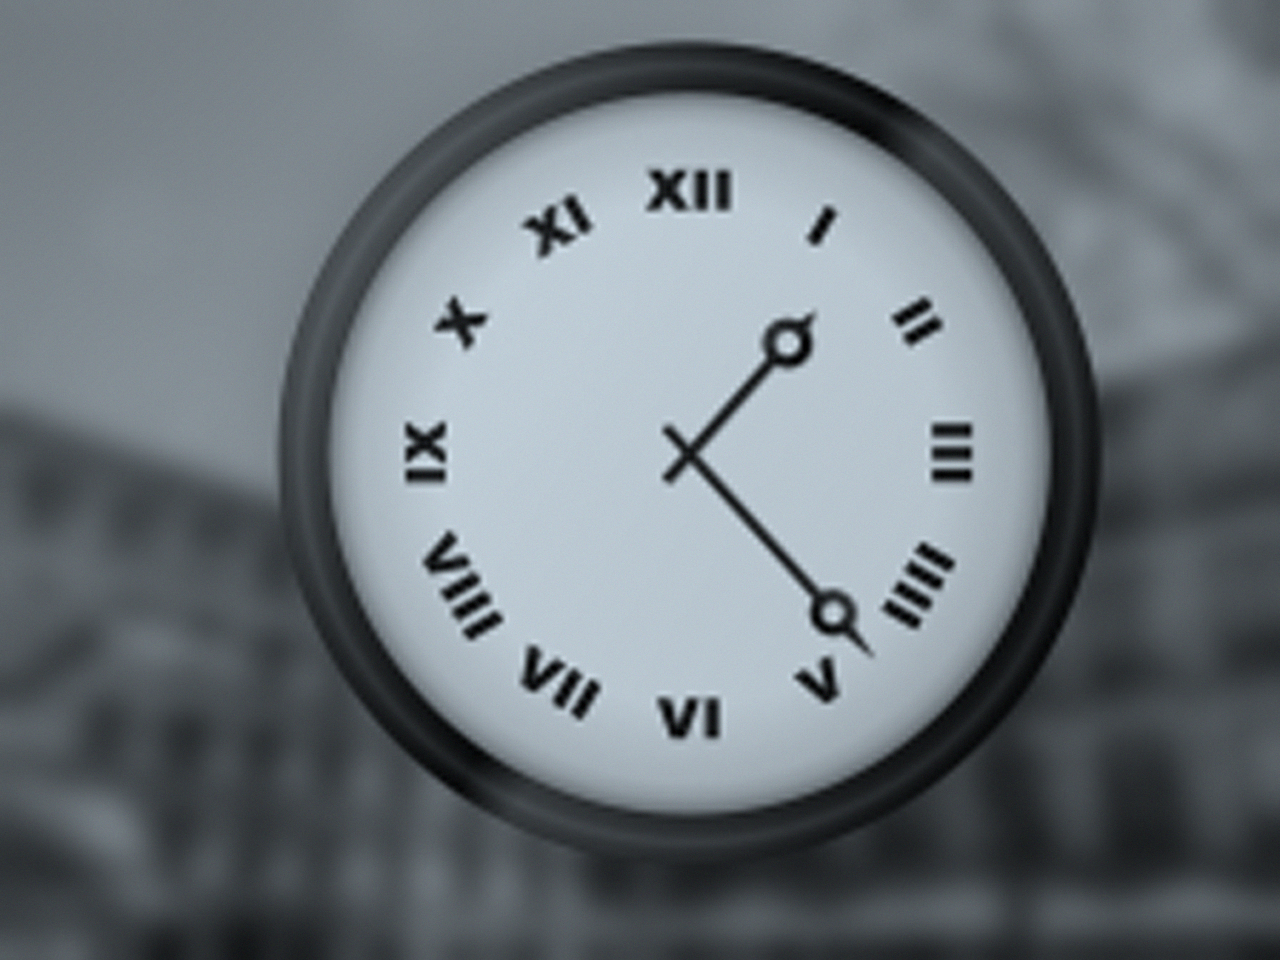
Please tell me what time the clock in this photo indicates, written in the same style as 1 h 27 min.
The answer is 1 h 23 min
